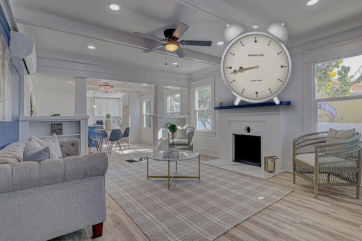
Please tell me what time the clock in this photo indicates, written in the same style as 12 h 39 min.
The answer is 8 h 43 min
